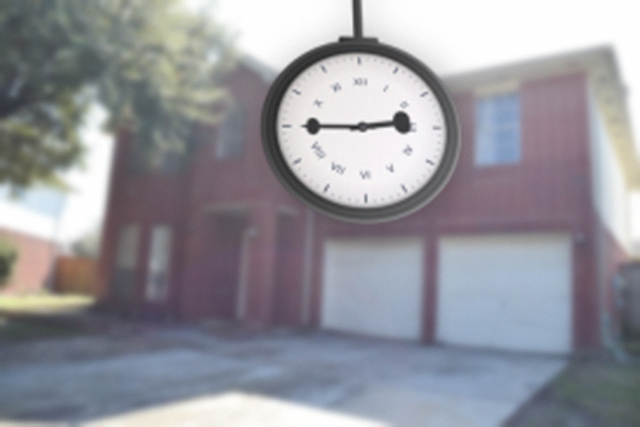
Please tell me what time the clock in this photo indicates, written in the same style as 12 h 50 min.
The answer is 2 h 45 min
